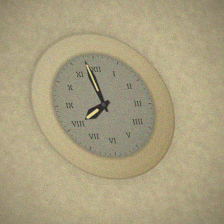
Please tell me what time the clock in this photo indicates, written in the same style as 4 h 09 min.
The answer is 7 h 58 min
